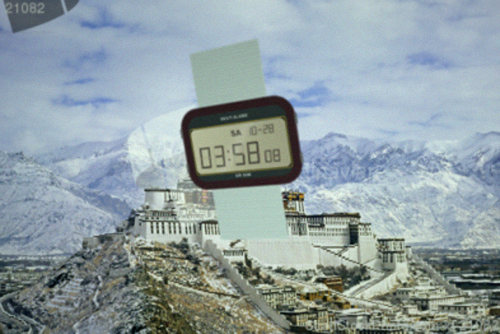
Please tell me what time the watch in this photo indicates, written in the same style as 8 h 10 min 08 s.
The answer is 3 h 58 min 08 s
